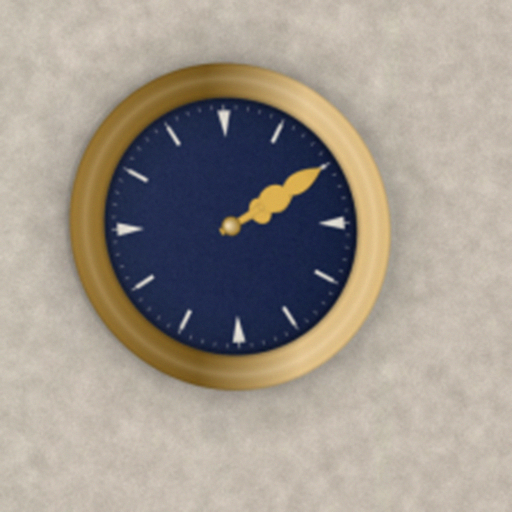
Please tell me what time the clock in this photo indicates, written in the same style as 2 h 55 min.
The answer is 2 h 10 min
